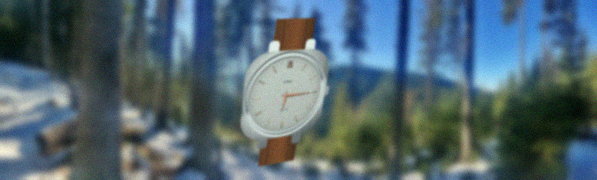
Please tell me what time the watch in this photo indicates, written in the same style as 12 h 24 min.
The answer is 6 h 15 min
